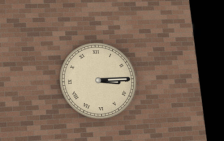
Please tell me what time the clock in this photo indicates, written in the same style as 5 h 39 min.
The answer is 3 h 15 min
